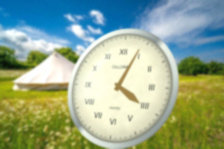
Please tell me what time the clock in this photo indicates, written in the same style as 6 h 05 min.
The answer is 4 h 04 min
